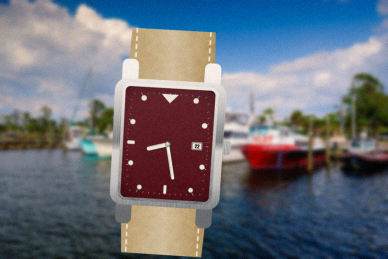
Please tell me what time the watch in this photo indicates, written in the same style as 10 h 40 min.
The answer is 8 h 28 min
